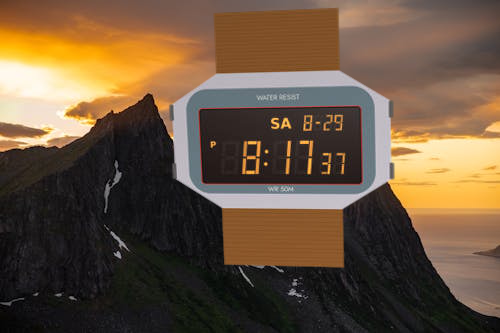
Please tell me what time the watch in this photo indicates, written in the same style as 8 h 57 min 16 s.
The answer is 8 h 17 min 37 s
